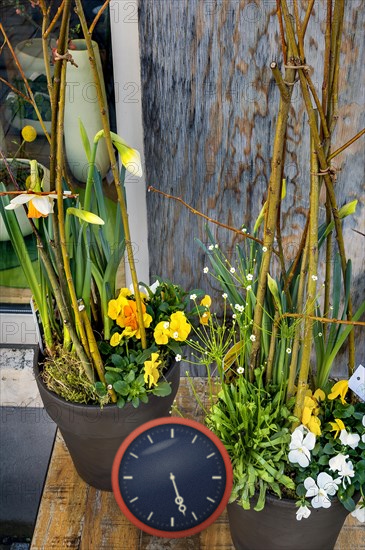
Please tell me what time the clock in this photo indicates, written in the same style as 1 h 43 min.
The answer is 5 h 27 min
